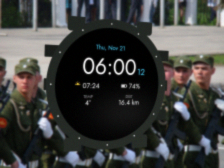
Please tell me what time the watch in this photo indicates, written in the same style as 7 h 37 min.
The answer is 6 h 00 min
